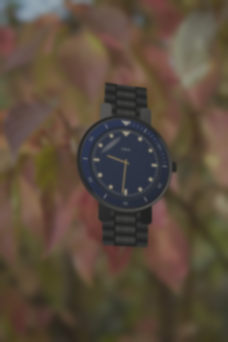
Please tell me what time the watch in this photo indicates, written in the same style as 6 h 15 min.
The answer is 9 h 31 min
